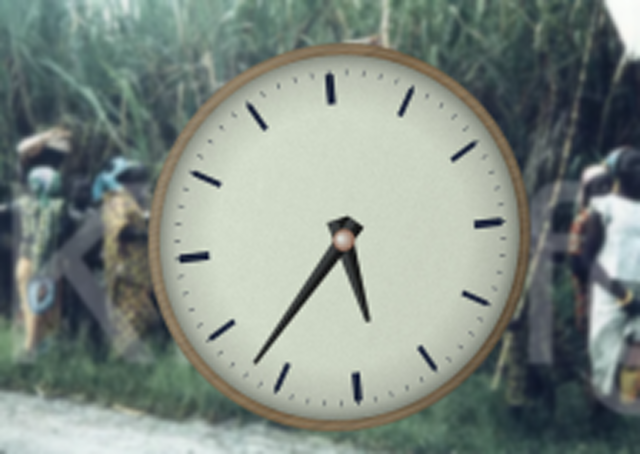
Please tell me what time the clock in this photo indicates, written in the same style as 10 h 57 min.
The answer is 5 h 37 min
